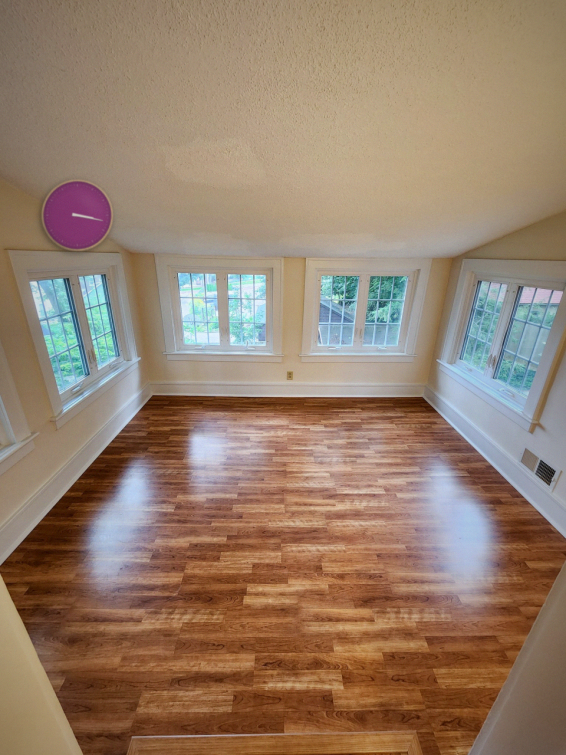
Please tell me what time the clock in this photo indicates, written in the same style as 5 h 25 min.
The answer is 3 h 17 min
